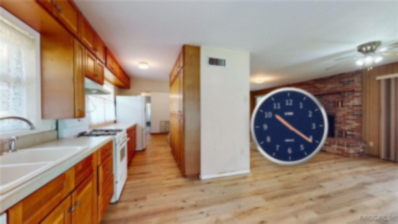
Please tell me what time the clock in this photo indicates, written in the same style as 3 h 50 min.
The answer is 10 h 21 min
